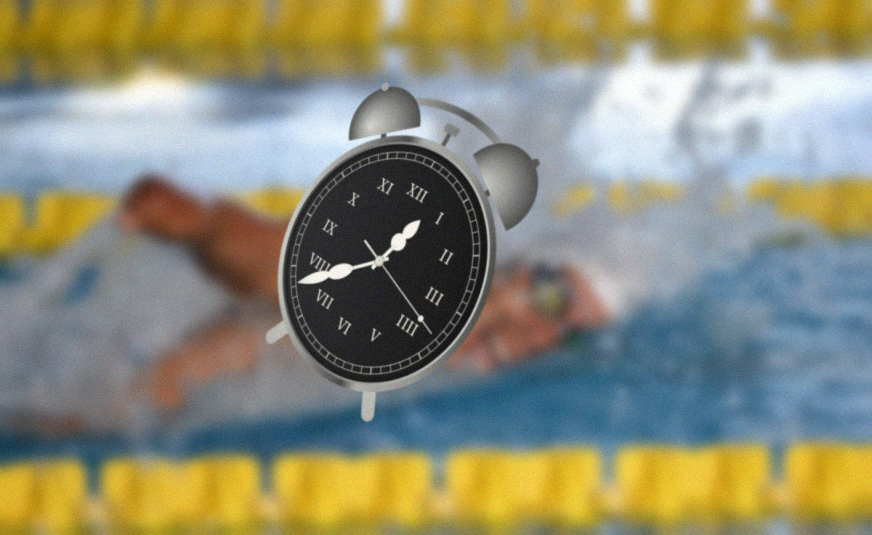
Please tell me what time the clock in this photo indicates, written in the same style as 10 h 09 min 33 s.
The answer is 12 h 38 min 18 s
